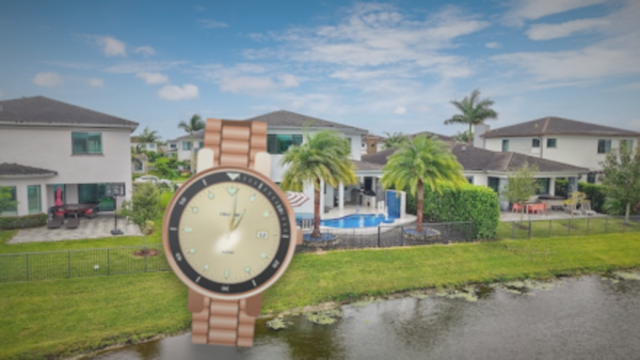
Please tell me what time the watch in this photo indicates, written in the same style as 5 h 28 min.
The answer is 1 h 01 min
